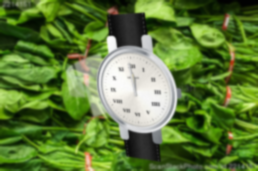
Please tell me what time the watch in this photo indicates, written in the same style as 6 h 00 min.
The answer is 11 h 59 min
